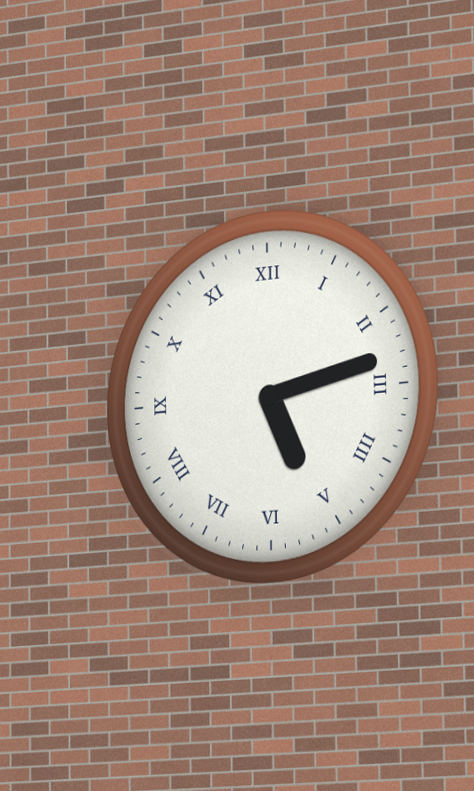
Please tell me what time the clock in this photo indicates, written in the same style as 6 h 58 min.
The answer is 5 h 13 min
